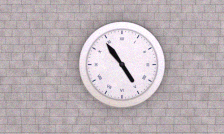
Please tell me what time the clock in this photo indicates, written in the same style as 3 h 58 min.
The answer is 4 h 54 min
